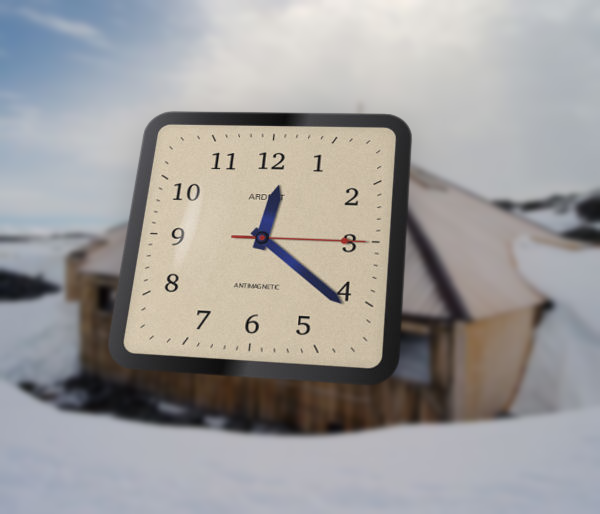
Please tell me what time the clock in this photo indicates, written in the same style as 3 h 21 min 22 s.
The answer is 12 h 21 min 15 s
